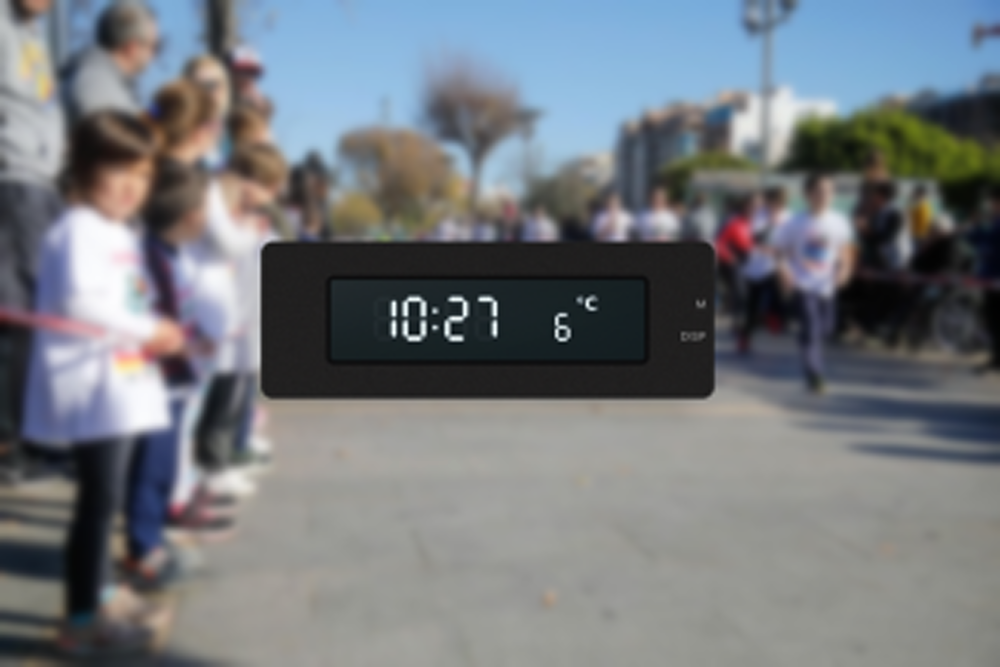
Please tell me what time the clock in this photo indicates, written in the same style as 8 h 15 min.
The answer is 10 h 27 min
